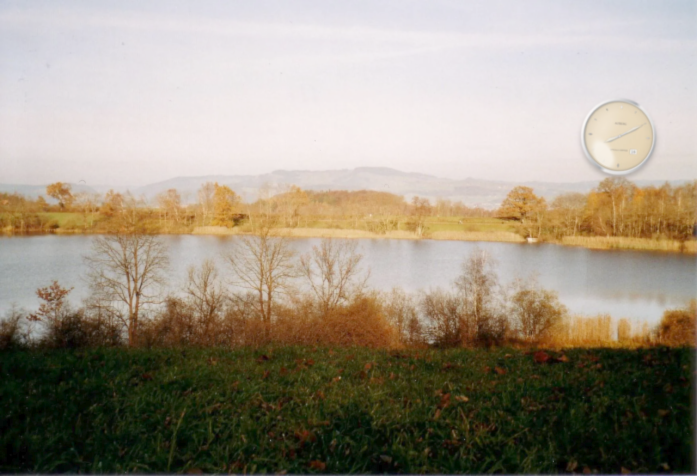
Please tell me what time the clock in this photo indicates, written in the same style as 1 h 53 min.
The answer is 8 h 10 min
